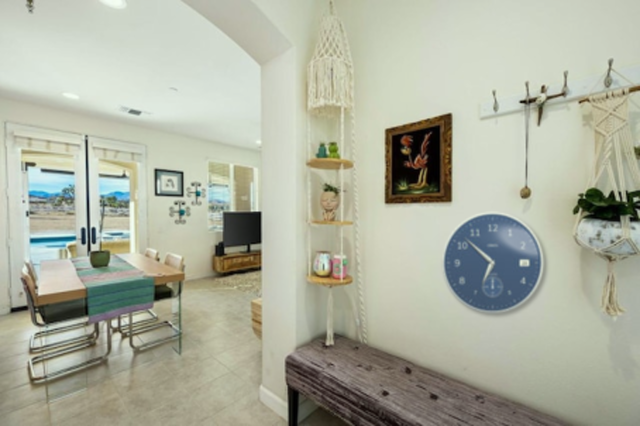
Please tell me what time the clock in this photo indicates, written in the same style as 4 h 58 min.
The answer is 6 h 52 min
